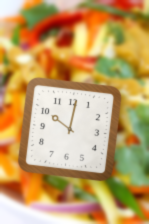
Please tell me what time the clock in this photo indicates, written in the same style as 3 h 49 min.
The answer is 10 h 01 min
